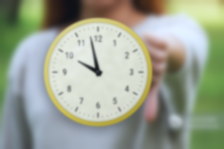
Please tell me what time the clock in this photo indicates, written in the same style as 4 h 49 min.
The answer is 9 h 58 min
